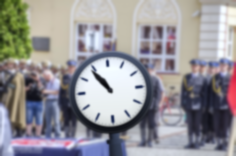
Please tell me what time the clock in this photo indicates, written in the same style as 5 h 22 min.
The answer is 10 h 54 min
